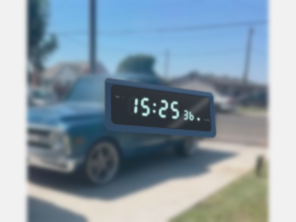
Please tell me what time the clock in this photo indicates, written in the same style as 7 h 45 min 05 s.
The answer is 15 h 25 min 36 s
